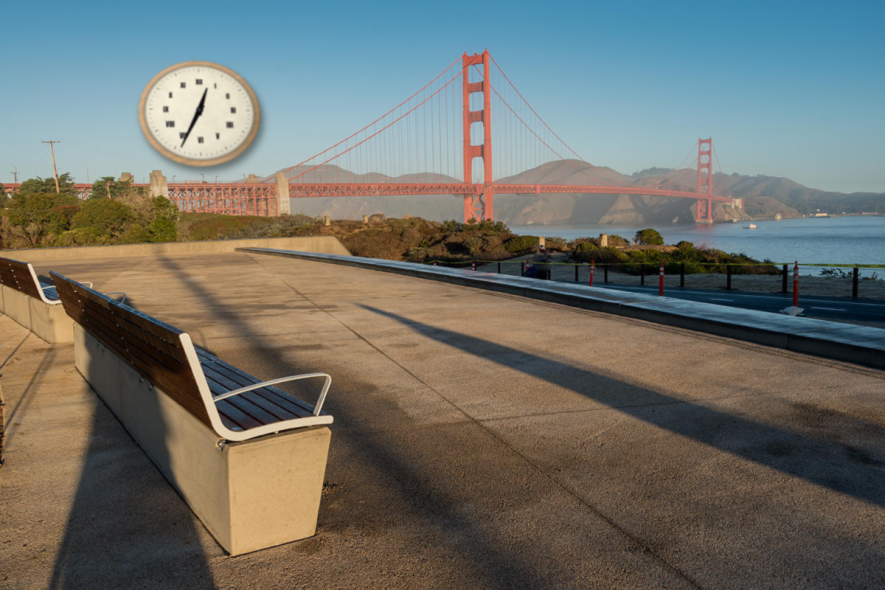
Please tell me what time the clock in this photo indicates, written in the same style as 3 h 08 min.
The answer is 12 h 34 min
